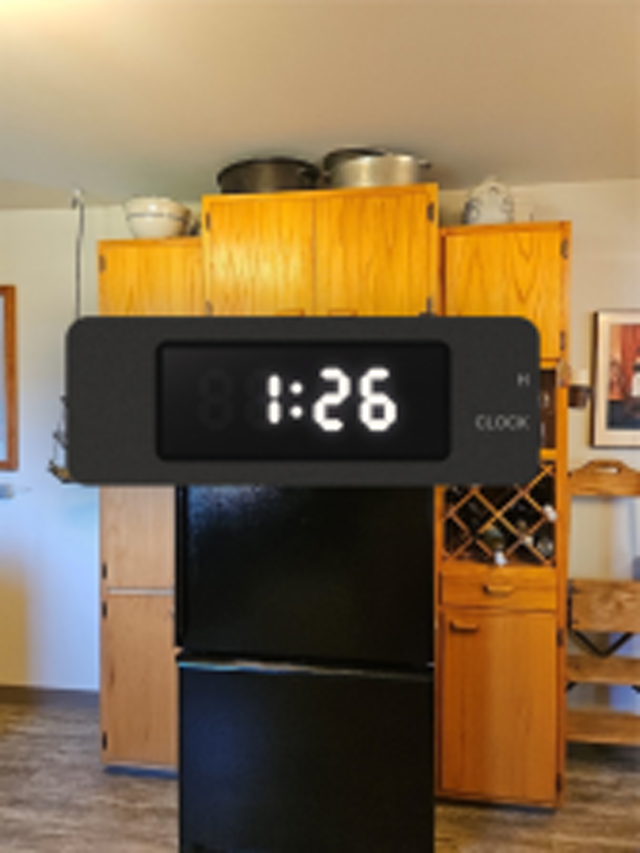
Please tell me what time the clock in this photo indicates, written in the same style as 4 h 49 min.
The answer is 1 h 26 min
